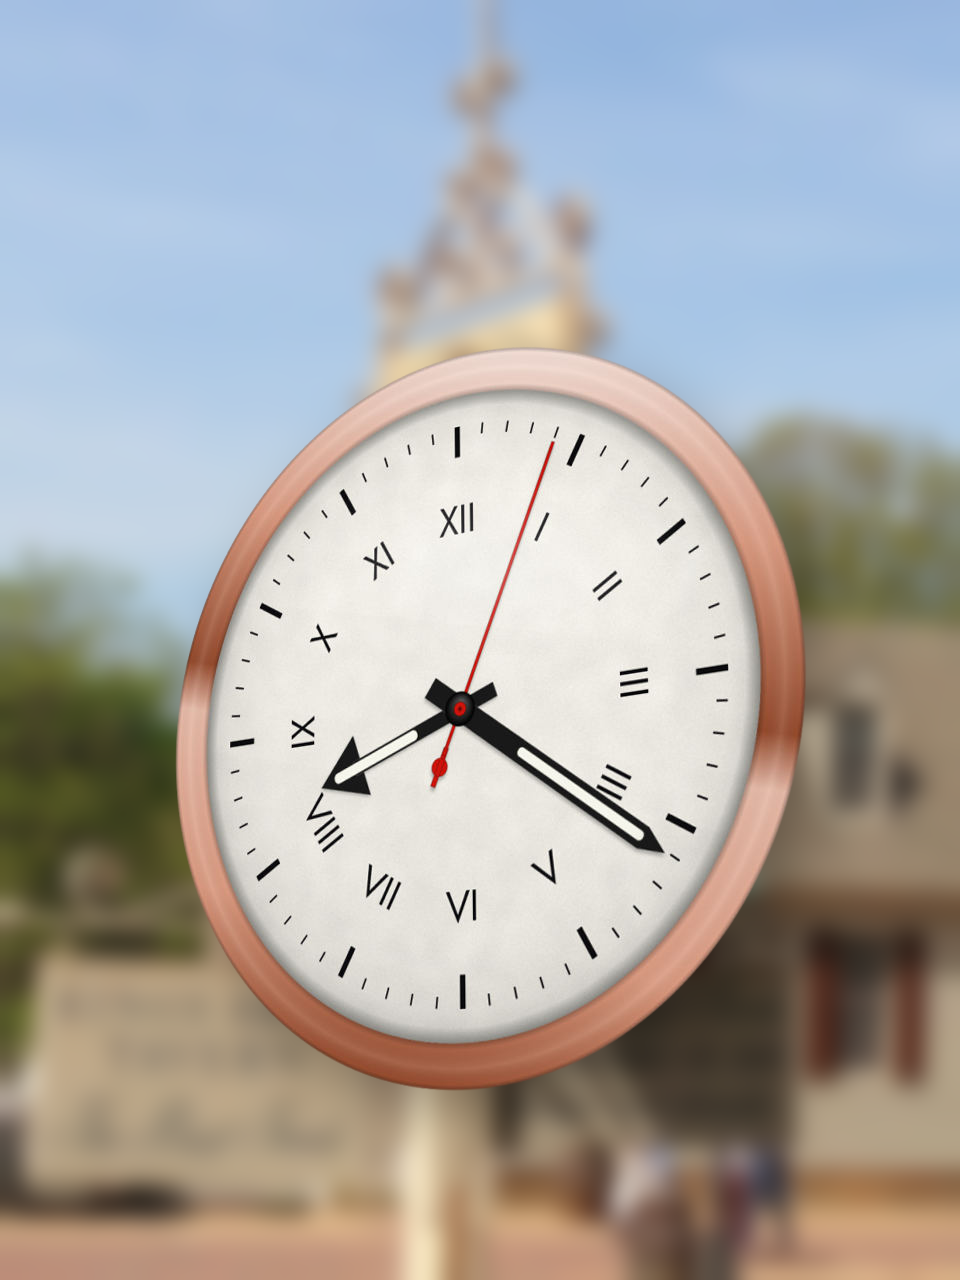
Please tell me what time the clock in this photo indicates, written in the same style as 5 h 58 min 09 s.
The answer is 8 h 21 min 04 s
